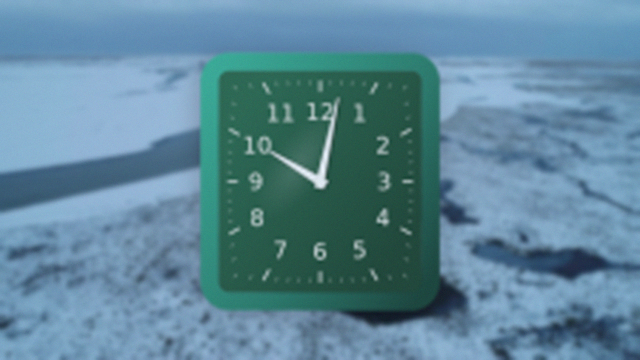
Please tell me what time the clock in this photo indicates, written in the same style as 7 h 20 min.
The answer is 10 h 02 min
